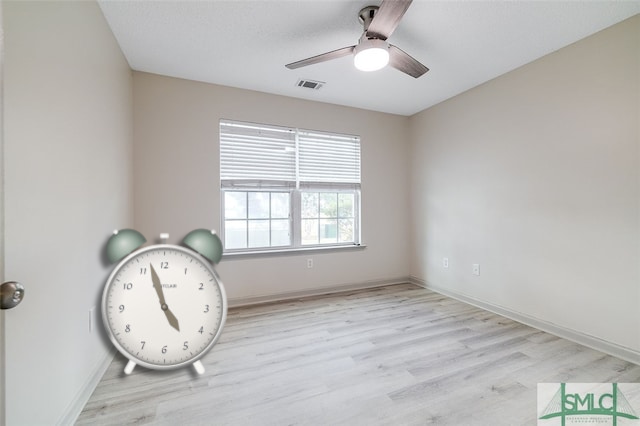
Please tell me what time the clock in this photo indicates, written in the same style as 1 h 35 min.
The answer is 4 h 57 min
